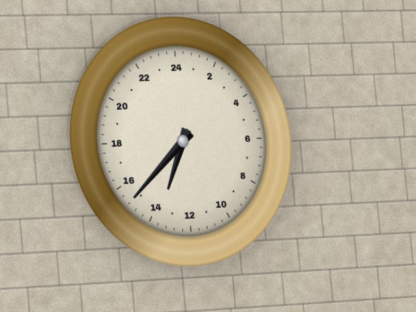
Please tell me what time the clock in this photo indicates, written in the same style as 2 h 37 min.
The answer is 13 h 38 min
